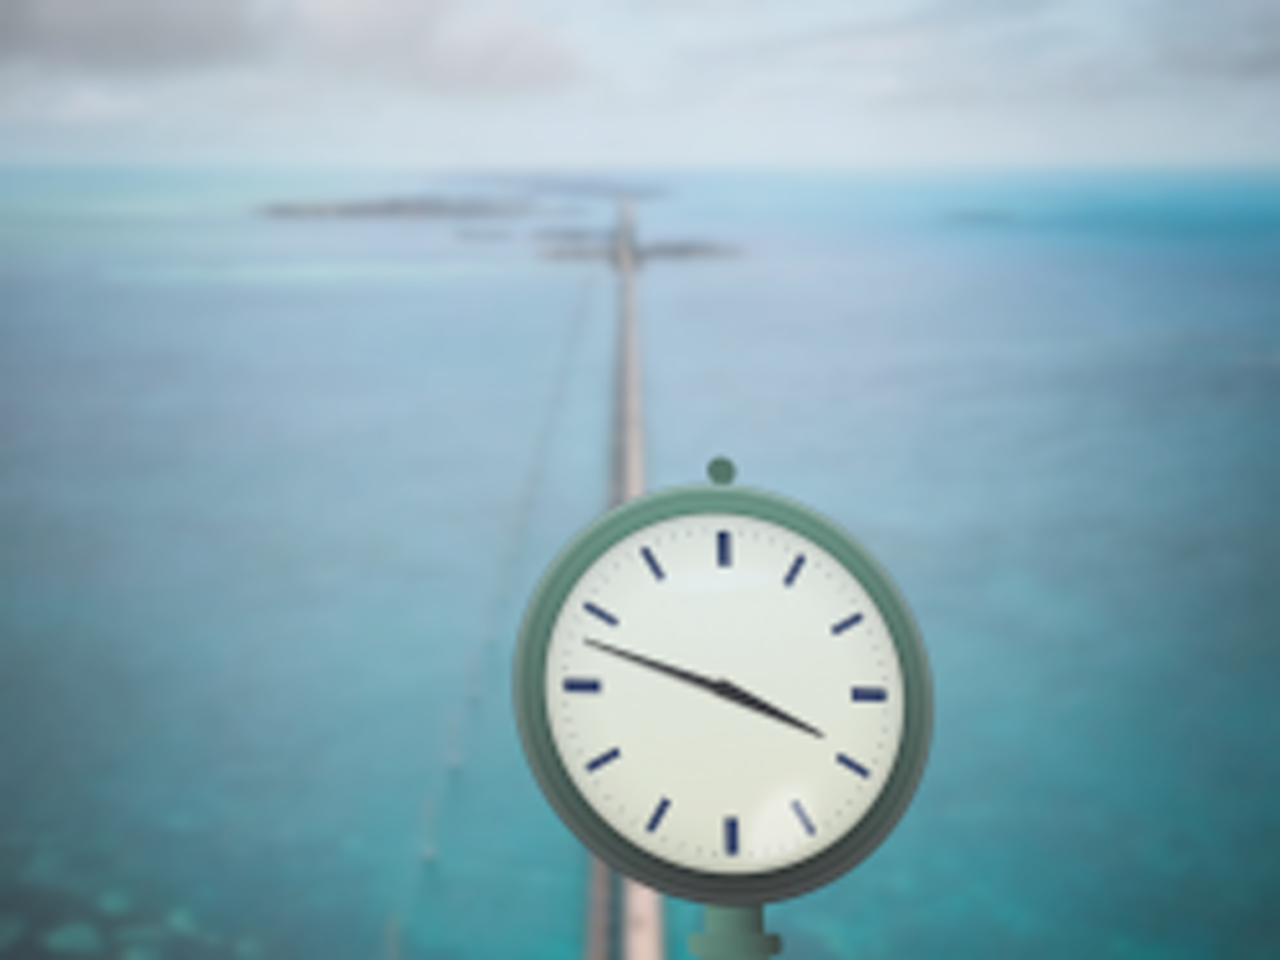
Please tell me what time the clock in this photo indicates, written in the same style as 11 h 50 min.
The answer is 3 h 48 min
